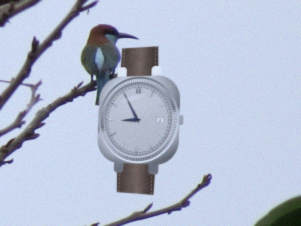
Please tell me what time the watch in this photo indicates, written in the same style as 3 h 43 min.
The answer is 8 h 55 min
